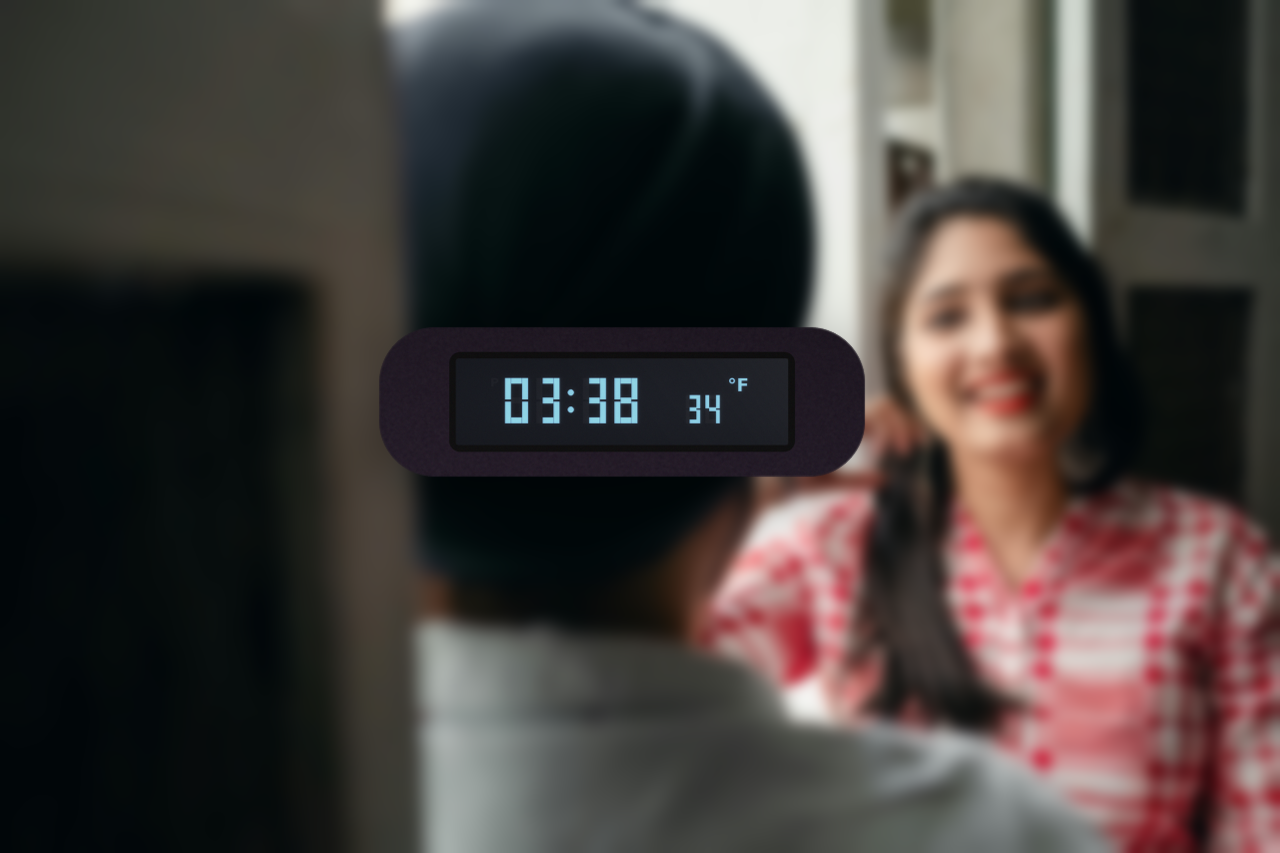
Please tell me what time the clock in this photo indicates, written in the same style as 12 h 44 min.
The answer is 3 h 38 min
